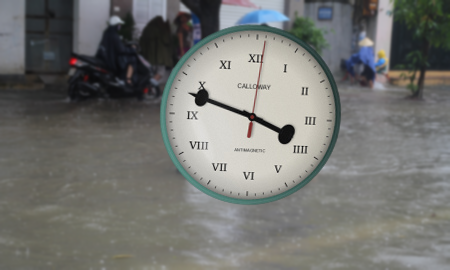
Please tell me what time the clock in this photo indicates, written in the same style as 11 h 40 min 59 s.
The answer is 3 h 48 min 01 s
